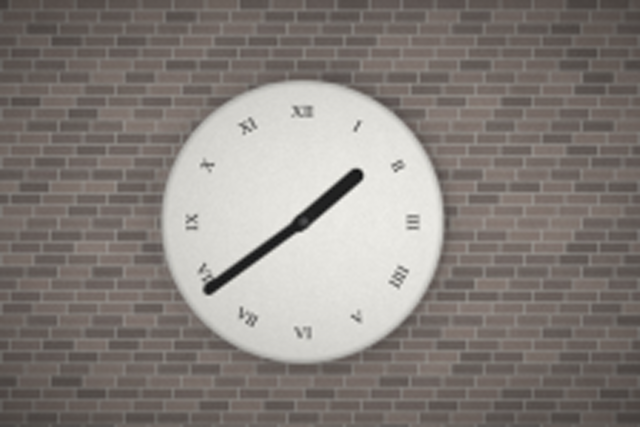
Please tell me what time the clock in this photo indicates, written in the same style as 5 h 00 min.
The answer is 1 h 39 min
